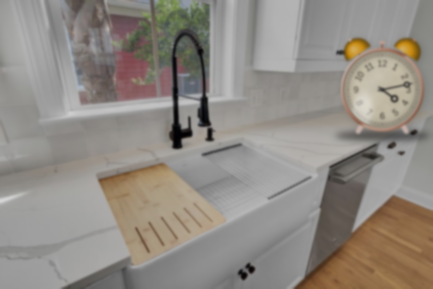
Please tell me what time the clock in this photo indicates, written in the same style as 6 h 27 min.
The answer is 4 h 13 min
